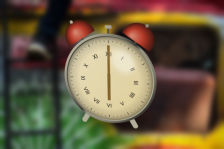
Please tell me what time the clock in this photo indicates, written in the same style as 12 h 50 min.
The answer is 6 h 00 min
